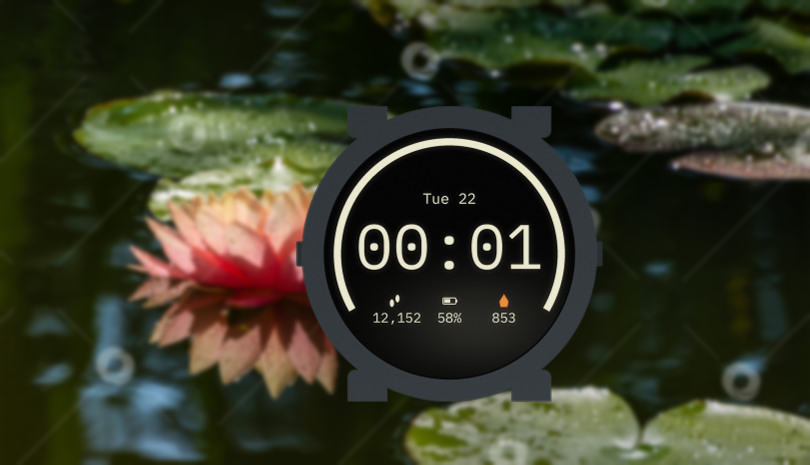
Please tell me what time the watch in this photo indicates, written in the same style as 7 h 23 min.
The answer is 0 h 01 min
